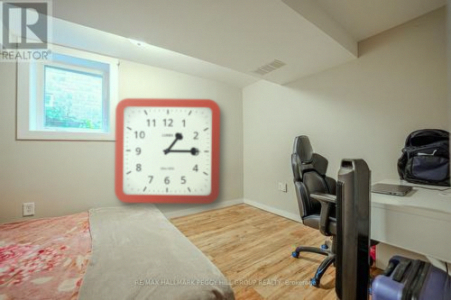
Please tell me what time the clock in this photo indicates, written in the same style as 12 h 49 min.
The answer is 1 h 15 min
